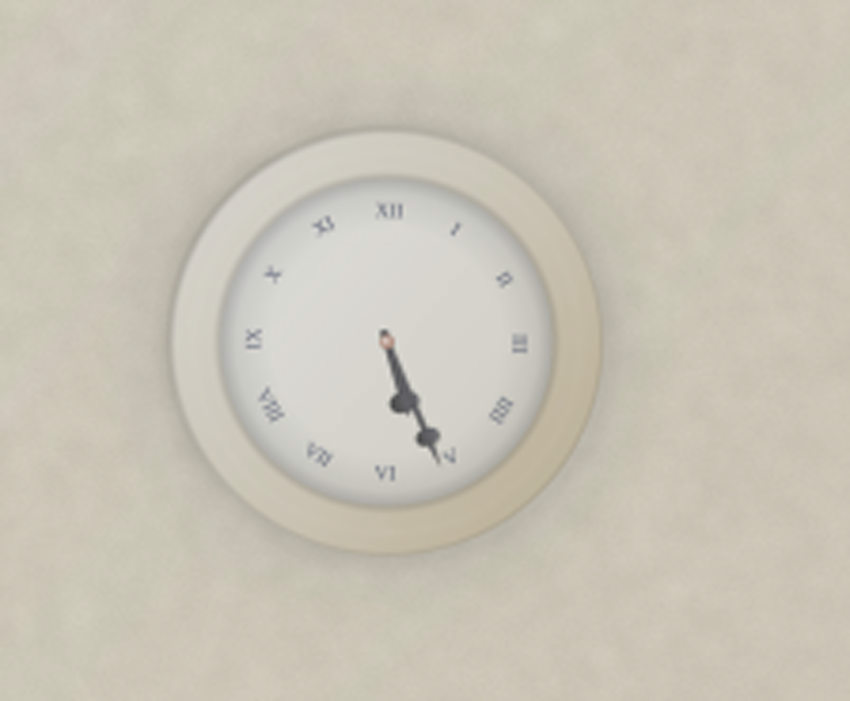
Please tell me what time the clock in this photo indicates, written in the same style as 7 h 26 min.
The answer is 5 h 26 min
